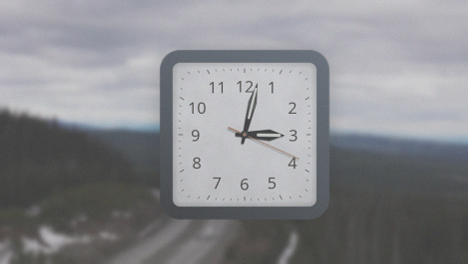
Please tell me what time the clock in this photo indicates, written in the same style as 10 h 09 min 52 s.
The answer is 3 h 02 min 19 s
